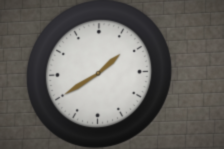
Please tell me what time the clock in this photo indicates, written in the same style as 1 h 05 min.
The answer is 1 h 40 min
